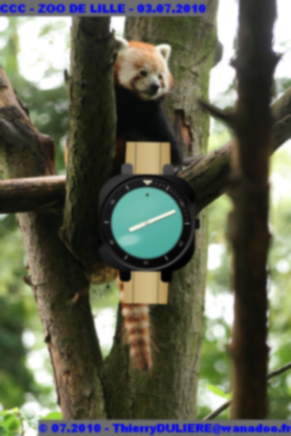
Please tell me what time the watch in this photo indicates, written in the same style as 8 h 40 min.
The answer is 8 h 11 min
